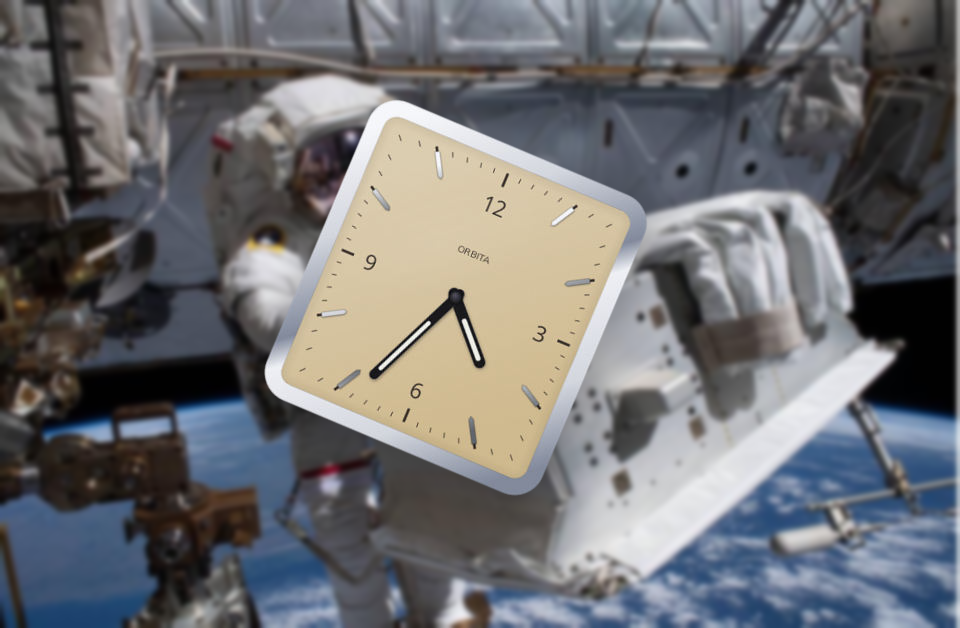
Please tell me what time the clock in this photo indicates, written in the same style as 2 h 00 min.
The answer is 4 h 34 min
